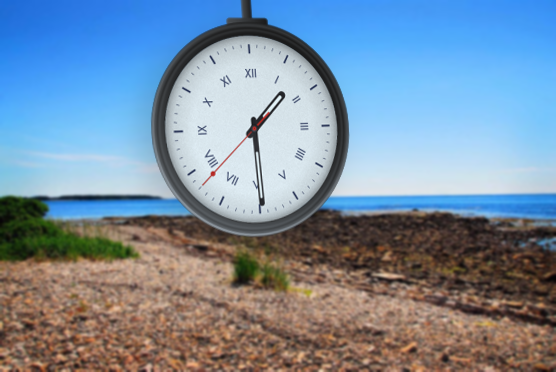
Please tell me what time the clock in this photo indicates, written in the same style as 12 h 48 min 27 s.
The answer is 1 h 29 min 38 s
